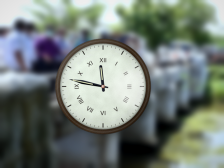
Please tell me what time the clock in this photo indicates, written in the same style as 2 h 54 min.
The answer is 11 h 47 min
